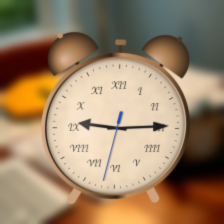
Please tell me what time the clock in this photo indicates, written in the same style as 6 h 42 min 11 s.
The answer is 9 h 14 min 32 s
